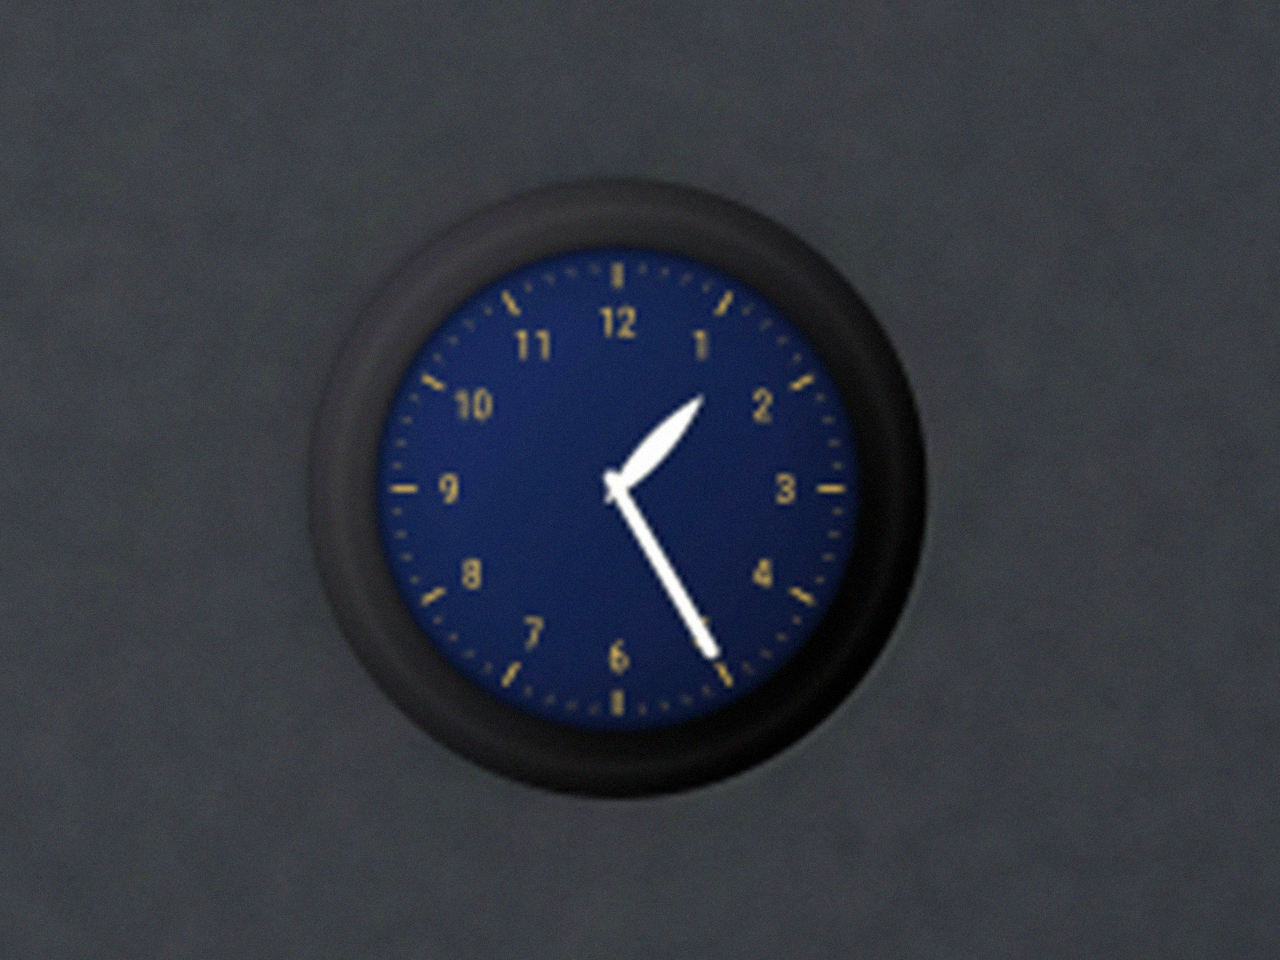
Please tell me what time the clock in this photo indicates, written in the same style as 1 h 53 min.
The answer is 1 h 25 min
